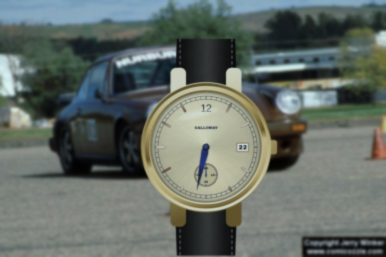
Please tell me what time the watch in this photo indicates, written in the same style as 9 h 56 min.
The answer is 6 h 32 min
